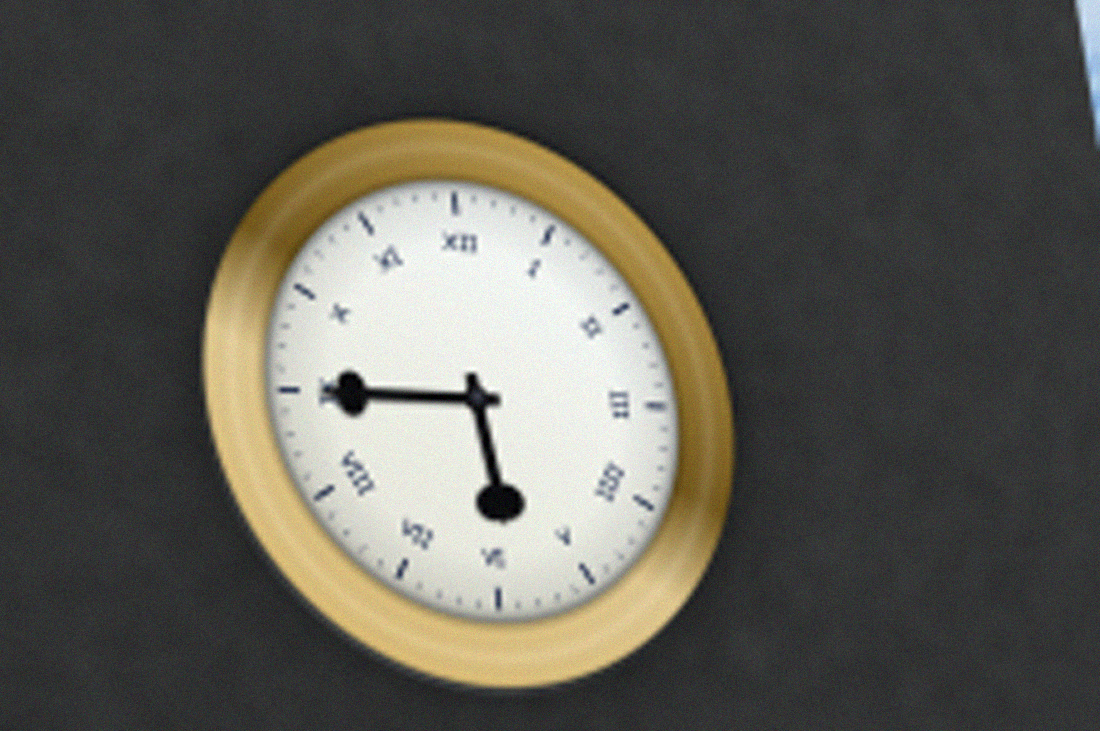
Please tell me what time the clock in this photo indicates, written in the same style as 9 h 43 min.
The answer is 5 h 45 min
